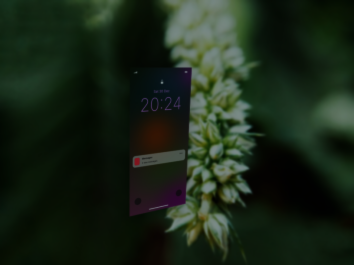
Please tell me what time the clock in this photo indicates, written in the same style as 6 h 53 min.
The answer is 20 h 24 min
